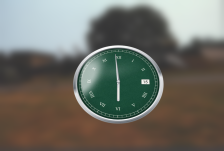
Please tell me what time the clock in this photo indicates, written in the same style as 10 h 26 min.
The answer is 5 h 59 min
